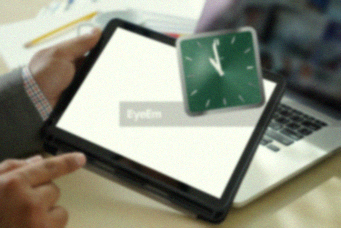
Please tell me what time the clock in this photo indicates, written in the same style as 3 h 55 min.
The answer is 10 h 59 min
